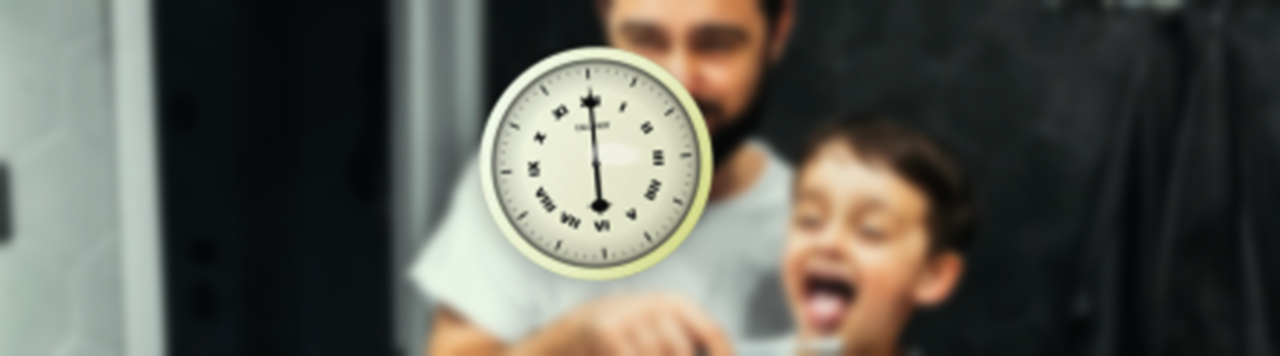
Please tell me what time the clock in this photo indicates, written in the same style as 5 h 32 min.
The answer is 6 h 00 min
